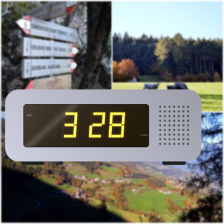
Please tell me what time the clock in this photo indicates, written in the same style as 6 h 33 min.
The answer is 3 h 28 min
